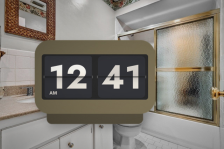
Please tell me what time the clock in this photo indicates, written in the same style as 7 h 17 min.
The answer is 12 h 41 min
